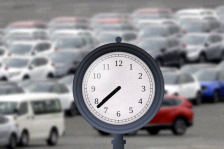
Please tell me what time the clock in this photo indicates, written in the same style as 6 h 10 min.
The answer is 7 h 38 min
